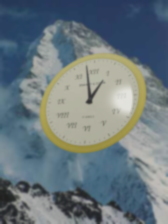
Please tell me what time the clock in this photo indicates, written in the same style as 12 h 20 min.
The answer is 12 h 58 min
